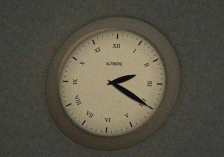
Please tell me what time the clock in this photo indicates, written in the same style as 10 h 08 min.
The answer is 2 h 20 min
